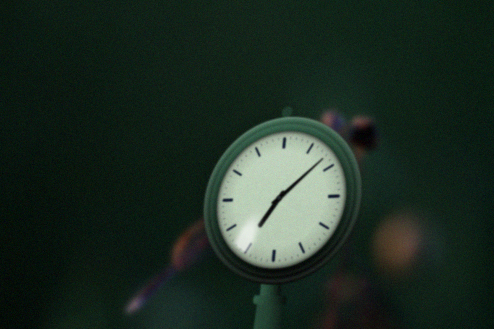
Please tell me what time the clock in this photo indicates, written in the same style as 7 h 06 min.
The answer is 7 h 08 min
